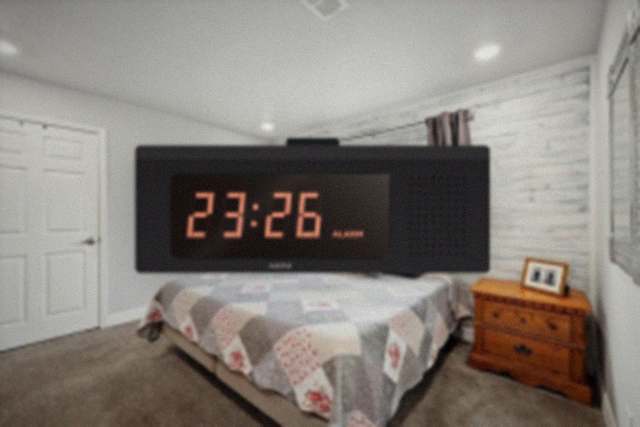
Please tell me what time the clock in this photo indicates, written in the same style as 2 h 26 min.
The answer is 23 h 26 min
